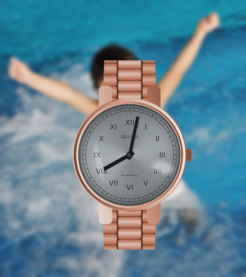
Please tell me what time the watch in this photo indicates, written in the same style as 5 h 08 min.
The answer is 8 h 02 min
